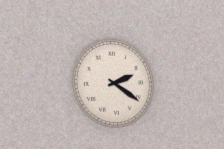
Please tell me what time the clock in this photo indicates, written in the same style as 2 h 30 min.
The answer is 2 h 21 min
